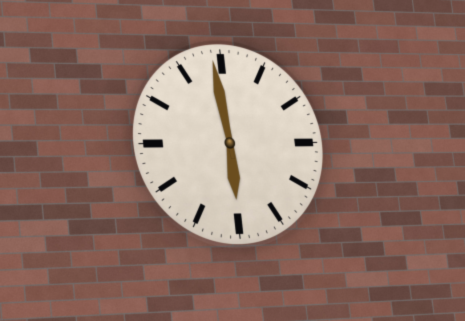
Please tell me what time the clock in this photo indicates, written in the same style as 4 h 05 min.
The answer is 5 h 59 min
